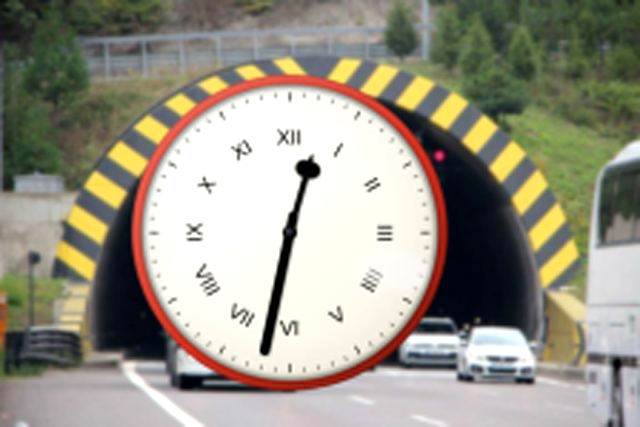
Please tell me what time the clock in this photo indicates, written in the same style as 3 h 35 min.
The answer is 12 h 32 min
